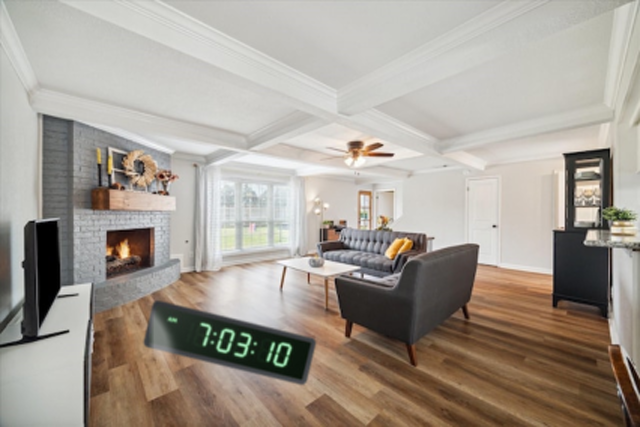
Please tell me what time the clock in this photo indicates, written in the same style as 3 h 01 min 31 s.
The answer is 7 h 03 min 10 s
